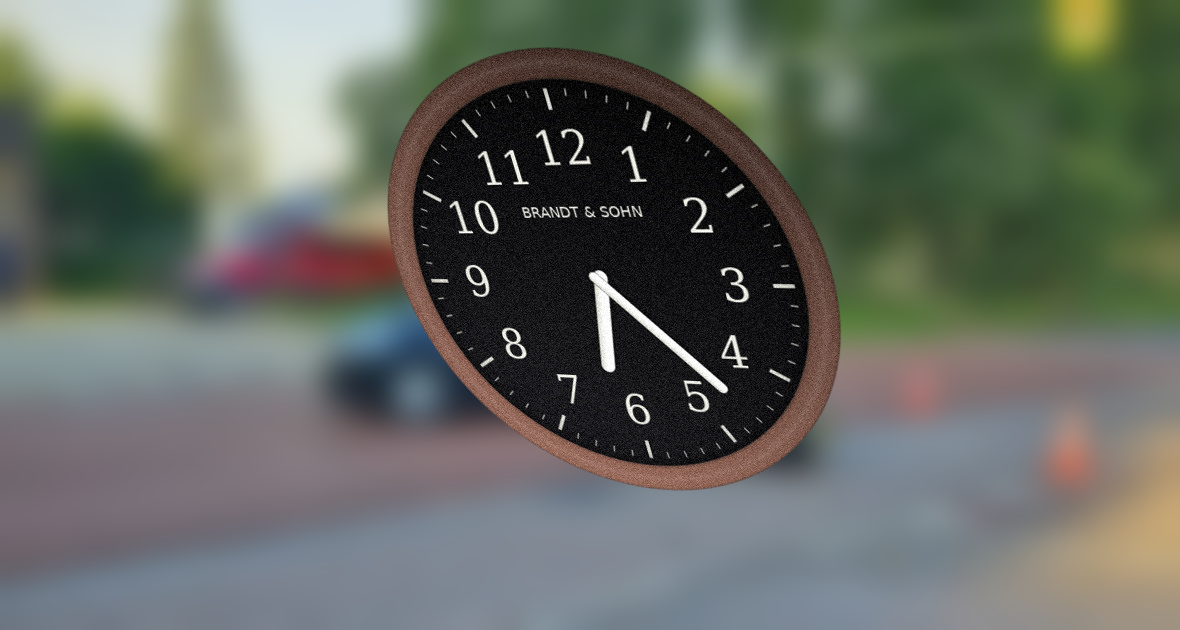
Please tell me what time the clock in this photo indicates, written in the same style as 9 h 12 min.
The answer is 6 h 23 min
